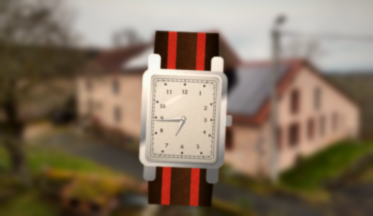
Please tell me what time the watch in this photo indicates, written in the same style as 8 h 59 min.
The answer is 6 h 44 min
